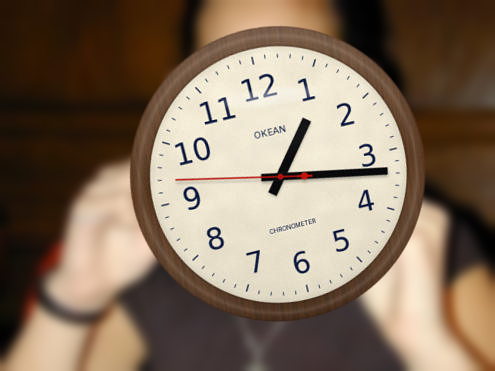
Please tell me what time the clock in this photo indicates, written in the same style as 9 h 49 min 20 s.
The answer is 1 h 16 min 47 s
